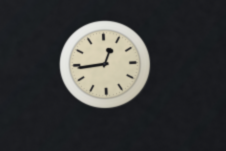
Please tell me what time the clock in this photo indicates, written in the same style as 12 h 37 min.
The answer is 12 h 44 min
